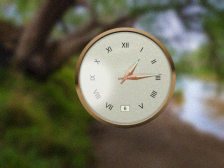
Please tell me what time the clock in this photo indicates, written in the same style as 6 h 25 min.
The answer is 1 h 14 min
